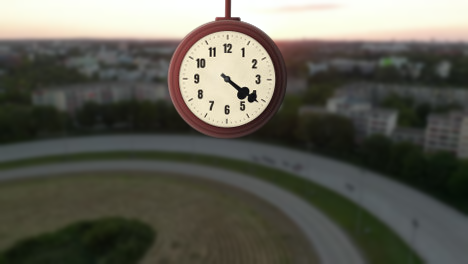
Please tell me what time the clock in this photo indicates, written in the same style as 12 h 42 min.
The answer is 4 h 21 min
